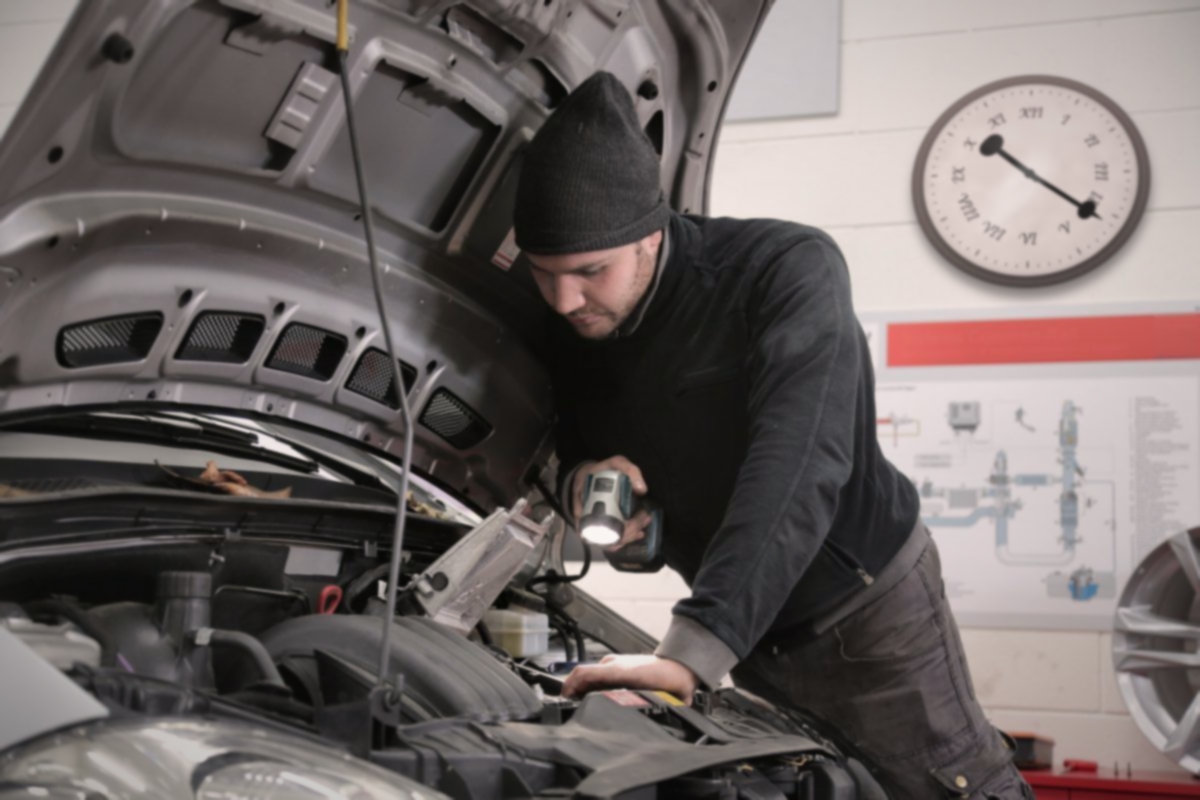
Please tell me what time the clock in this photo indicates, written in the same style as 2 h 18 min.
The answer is 10 h 21 min
